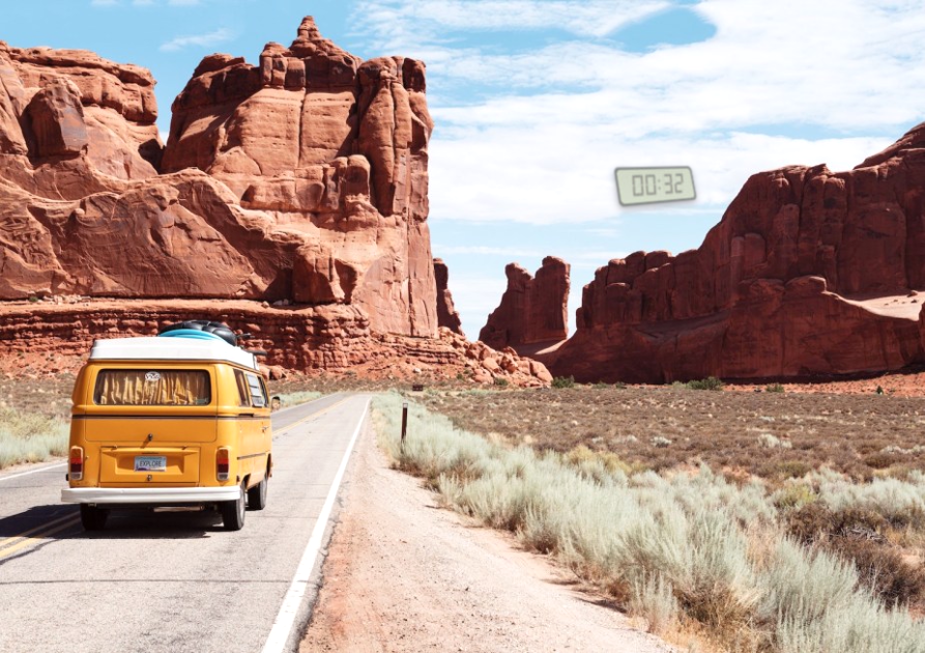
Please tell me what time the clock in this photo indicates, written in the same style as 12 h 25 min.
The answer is 0 h 32 min
